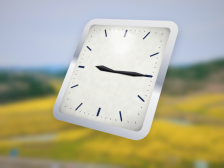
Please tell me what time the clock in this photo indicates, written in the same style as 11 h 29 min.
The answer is 9 h 15 min
